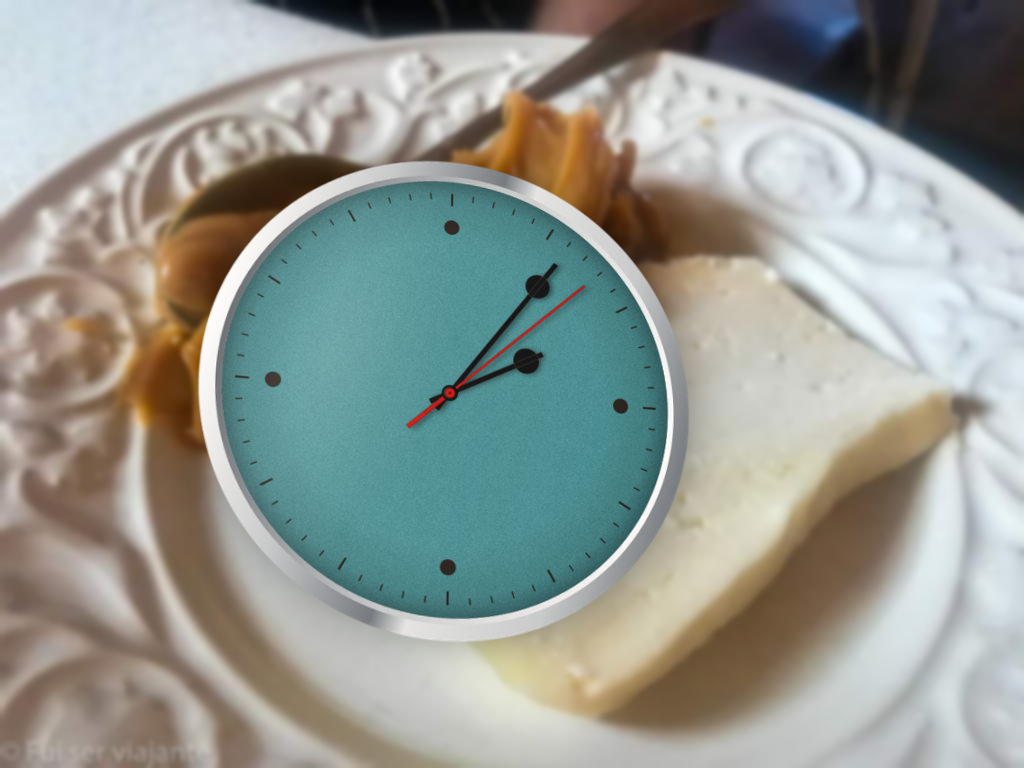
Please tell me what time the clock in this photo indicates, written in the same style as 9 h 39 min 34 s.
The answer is 2 h 06 min 08 s
